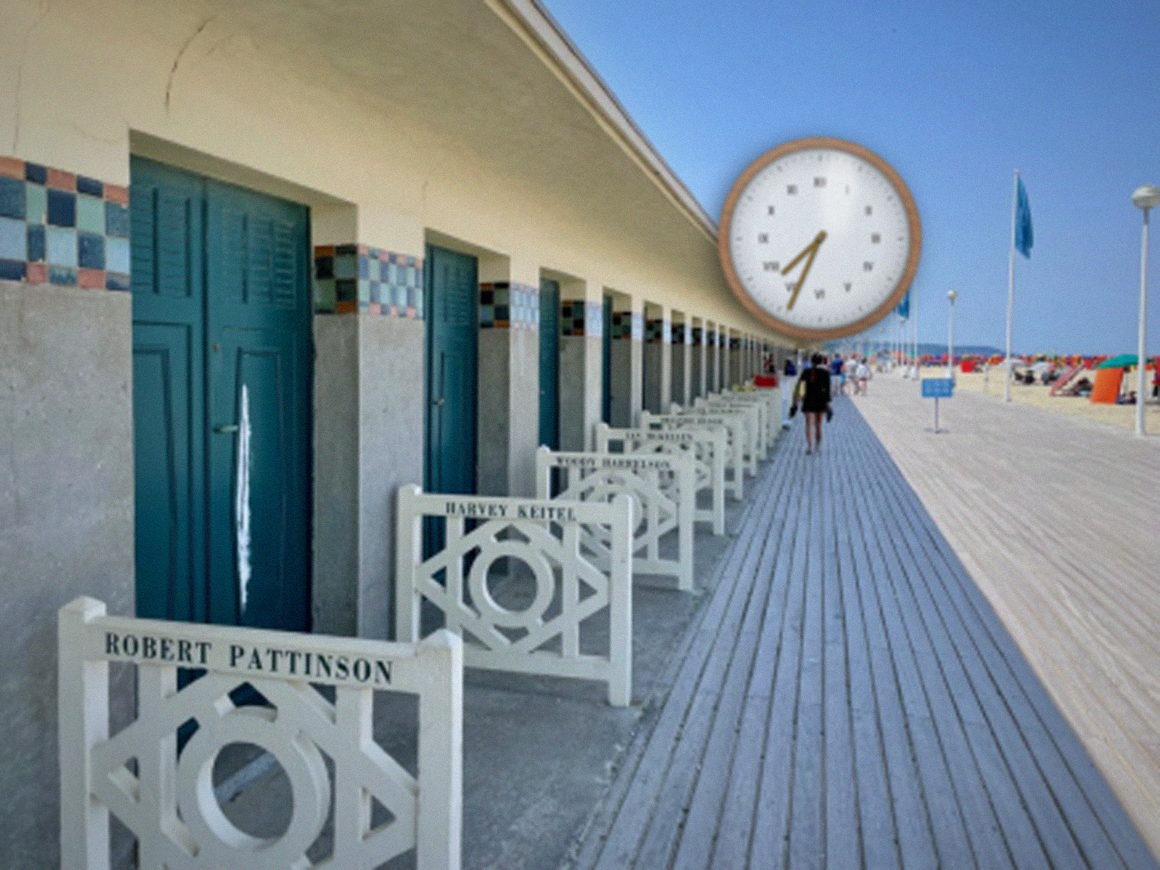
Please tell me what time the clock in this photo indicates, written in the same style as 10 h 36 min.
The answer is 7 h 34 min
